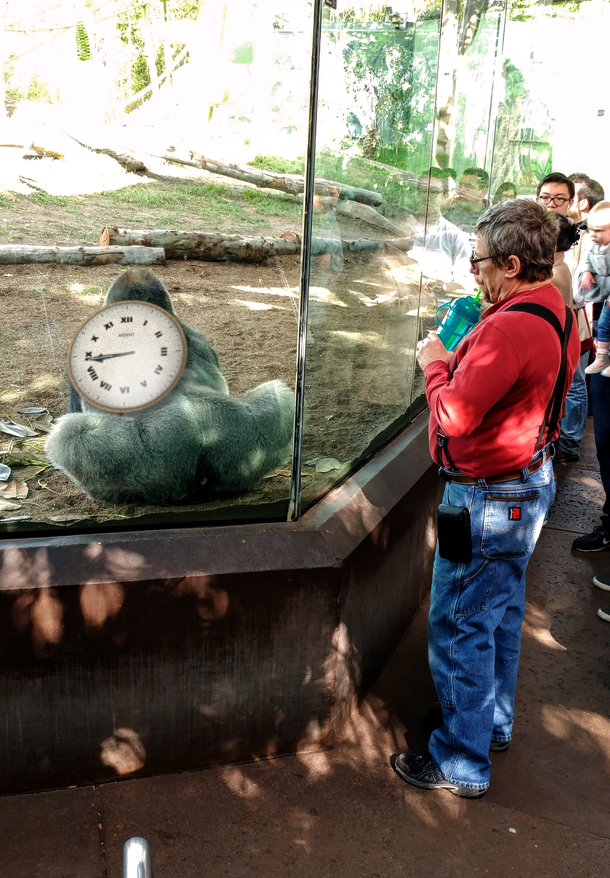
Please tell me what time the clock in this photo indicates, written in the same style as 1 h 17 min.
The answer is 8 h 44 min
